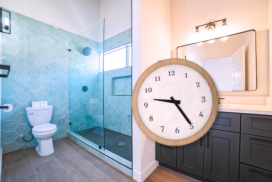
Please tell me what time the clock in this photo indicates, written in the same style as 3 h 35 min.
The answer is 9 h 25 min
